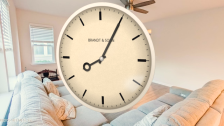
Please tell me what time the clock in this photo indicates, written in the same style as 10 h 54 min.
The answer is 8 h 05 min
